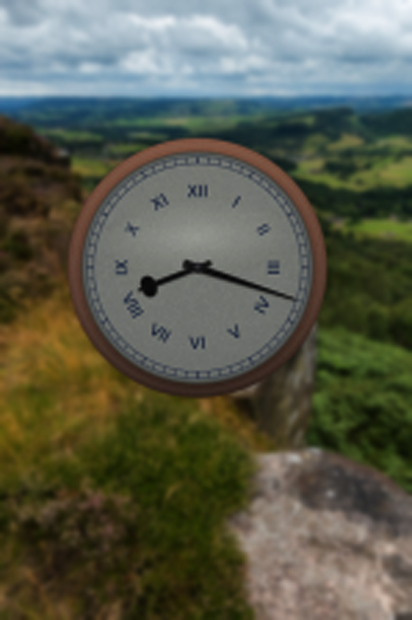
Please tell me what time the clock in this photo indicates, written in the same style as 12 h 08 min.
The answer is 8 h 18 min
